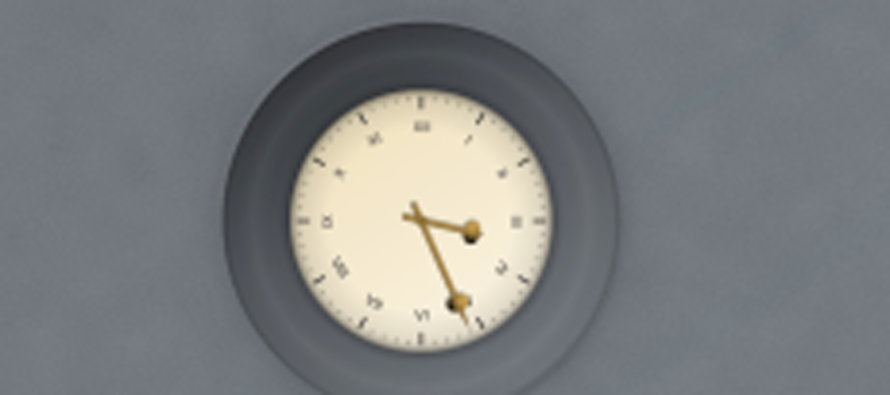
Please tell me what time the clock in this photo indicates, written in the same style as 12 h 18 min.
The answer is 3 h 26 min
